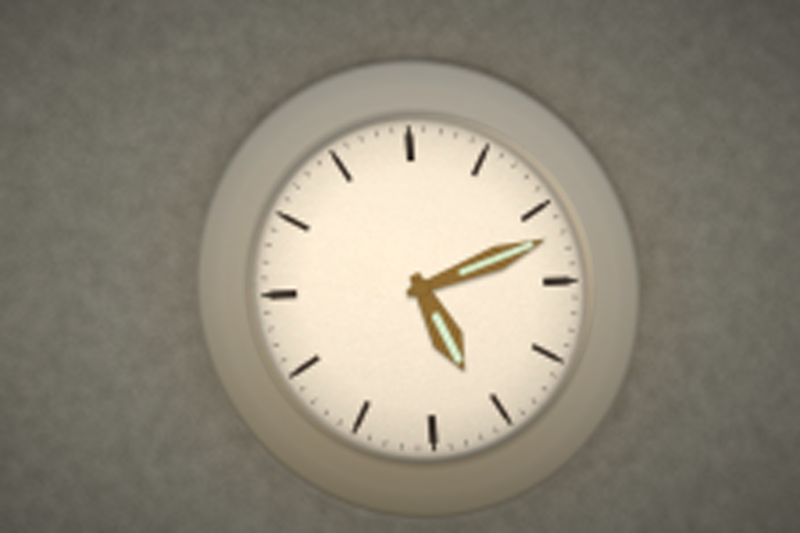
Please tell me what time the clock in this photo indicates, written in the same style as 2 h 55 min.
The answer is 5 h 12 min
